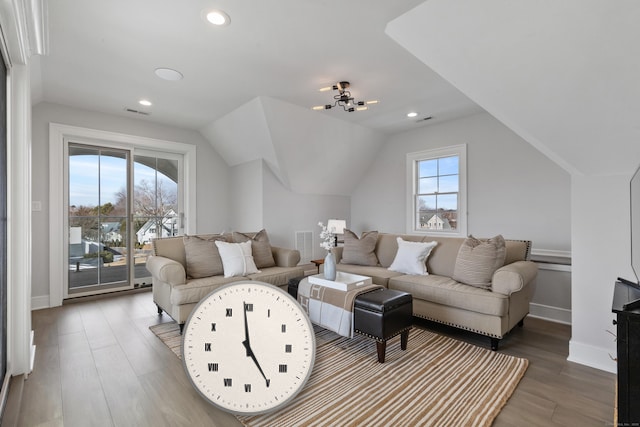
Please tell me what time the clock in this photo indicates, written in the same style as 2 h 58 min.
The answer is 4 h 59 min
